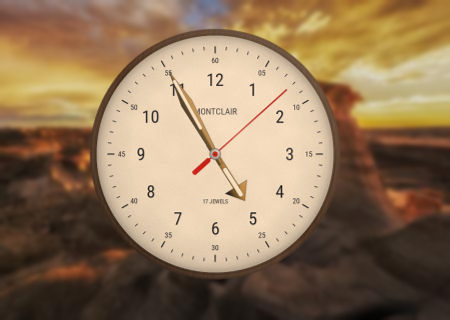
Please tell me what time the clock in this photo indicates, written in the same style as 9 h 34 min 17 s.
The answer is 4 h 55 min 08 s
